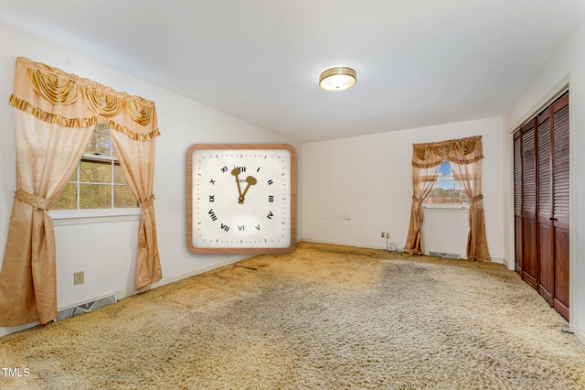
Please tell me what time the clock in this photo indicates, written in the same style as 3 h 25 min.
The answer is 12 h 58 min
